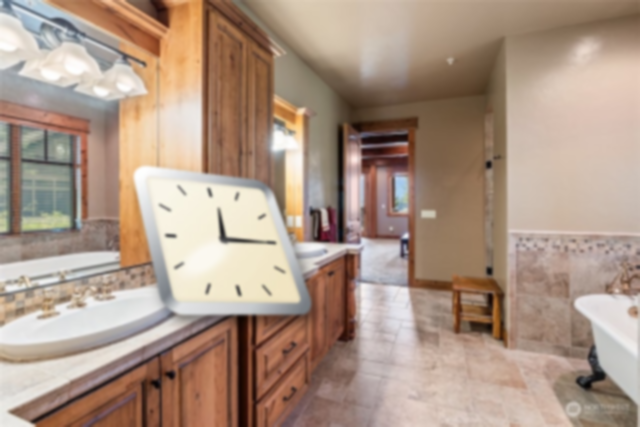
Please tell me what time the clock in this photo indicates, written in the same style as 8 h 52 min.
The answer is 12 h 15 min
